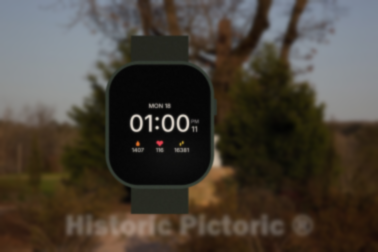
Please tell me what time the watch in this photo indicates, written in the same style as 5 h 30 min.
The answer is 1 h 00 min
